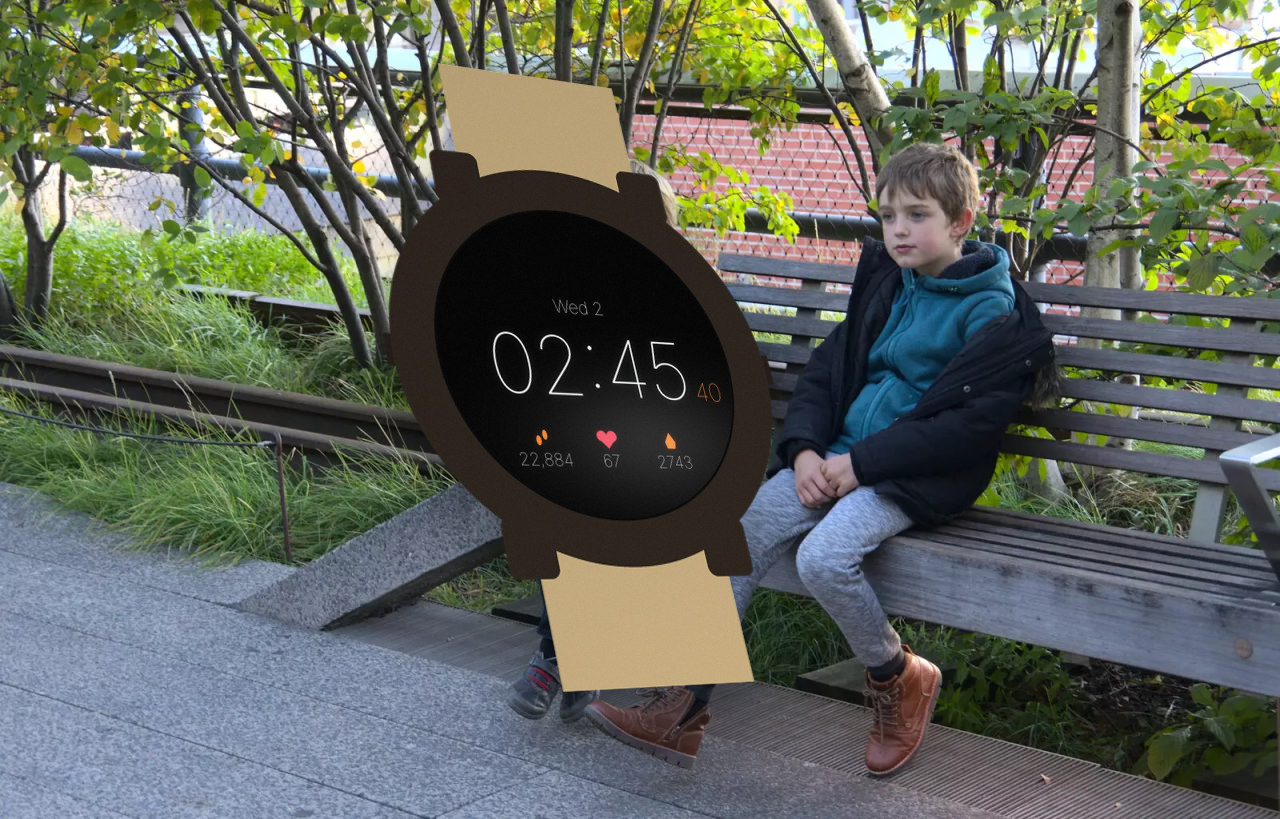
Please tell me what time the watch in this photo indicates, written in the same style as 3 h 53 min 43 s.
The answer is 2 h 45 min 40 s
